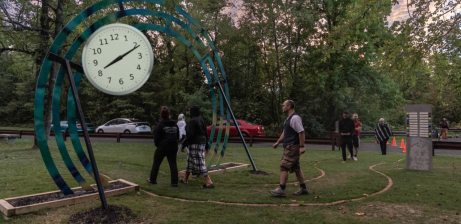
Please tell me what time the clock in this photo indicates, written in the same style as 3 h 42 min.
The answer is 8 h 11 min
